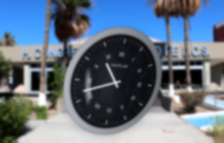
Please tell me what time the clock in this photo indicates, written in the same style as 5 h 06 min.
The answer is 10 h 42 min
